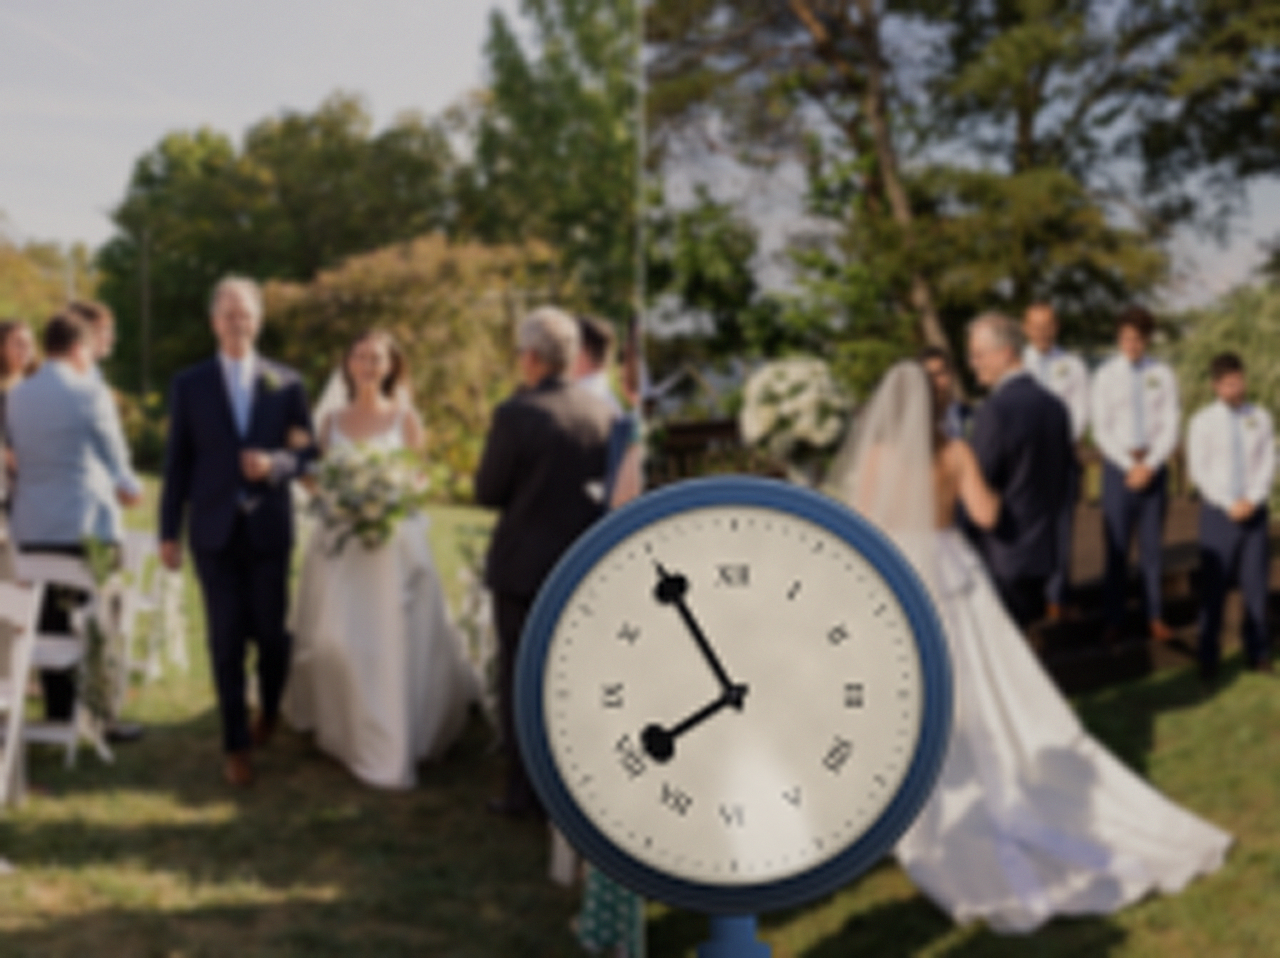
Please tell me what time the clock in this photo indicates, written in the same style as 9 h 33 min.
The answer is 7 h 55 min
